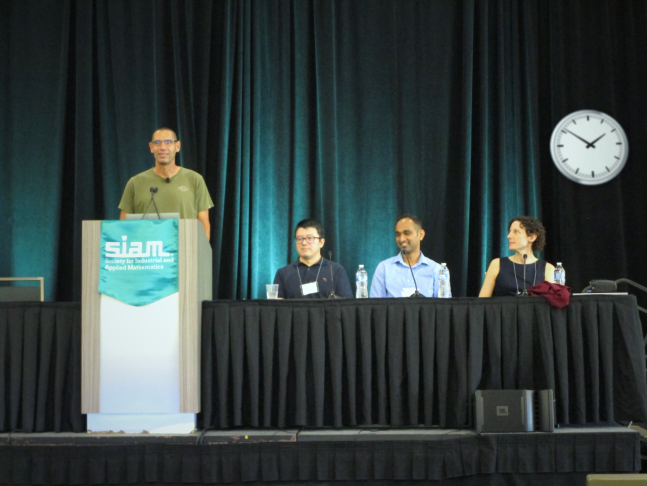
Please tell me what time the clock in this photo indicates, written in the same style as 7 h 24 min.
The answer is 1 h 51 min
